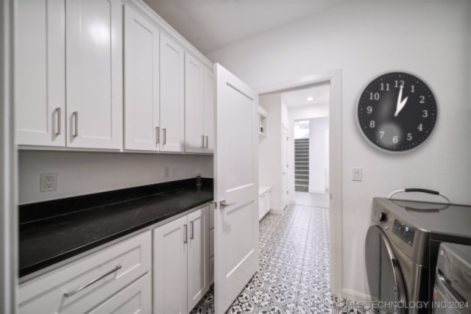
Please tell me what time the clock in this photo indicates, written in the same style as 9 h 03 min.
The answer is 1 h 01 min
